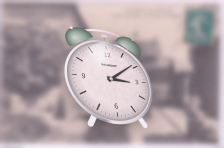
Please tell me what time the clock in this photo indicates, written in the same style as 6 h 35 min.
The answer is 3 h 09 min
